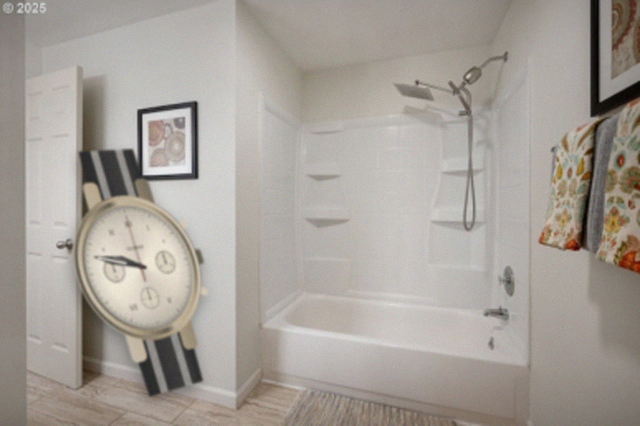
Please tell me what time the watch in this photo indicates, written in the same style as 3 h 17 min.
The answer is 9 h 48 min
